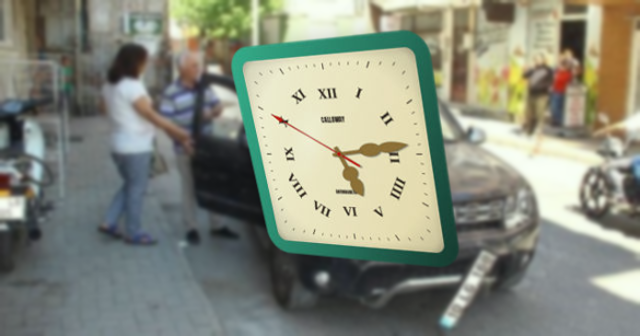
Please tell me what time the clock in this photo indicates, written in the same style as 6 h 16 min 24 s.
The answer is 5 h 13 min 50 s
